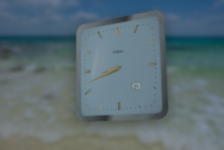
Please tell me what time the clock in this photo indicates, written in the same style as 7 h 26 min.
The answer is 8 h 42 min
